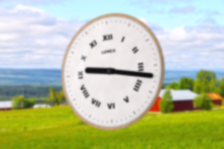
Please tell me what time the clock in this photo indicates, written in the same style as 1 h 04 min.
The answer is 9 h 17 min
